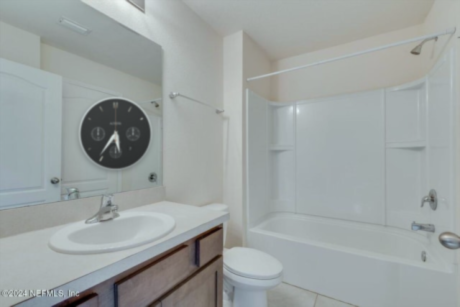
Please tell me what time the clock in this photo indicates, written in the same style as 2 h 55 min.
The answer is 5 h 36 min
